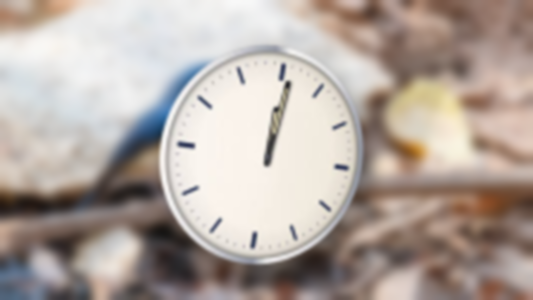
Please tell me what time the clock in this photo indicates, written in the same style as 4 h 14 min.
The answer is 12 h 01 min
